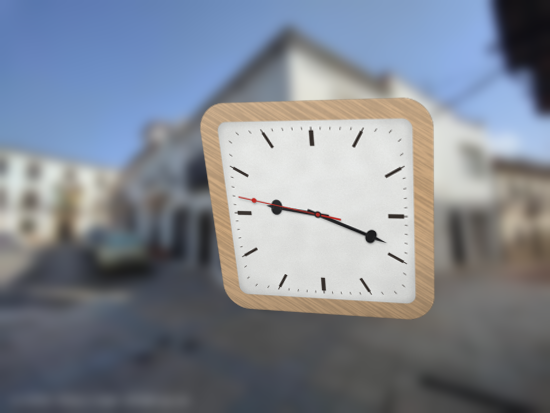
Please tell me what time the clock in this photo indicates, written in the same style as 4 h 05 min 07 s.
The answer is 9 h 18 min 47 s
